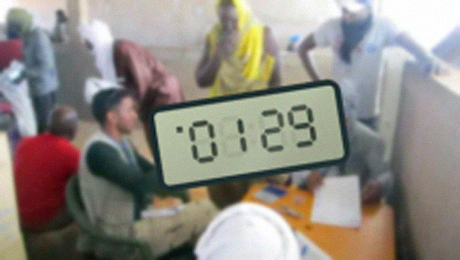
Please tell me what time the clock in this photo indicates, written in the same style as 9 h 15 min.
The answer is 1 h 29 min
